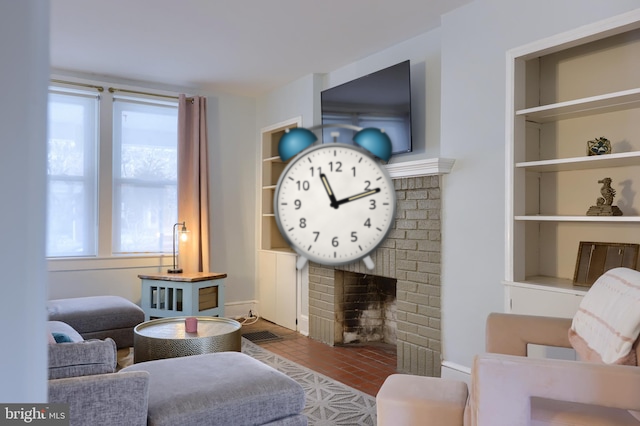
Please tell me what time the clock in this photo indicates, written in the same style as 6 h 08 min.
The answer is 11 h 12 min
